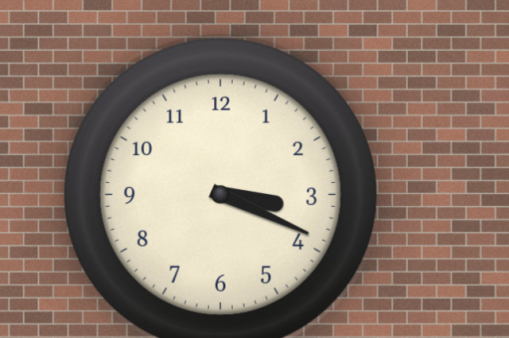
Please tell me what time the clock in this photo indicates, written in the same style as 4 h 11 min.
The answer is 3 h 19 min
